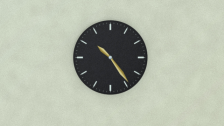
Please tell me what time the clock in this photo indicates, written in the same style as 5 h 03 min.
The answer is 10 h 24 min
